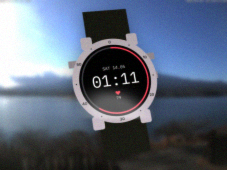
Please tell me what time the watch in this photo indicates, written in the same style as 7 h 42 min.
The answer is 1 h 11 min
